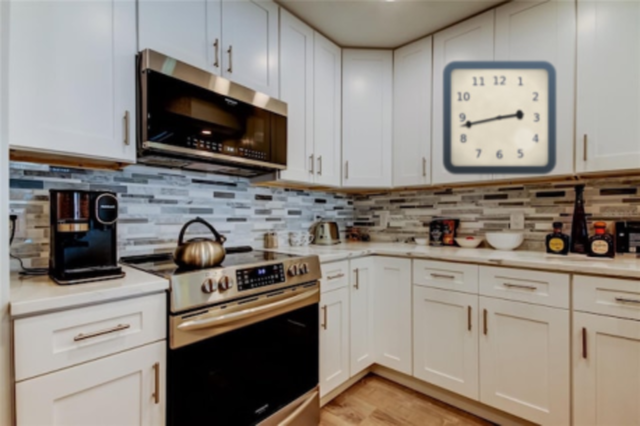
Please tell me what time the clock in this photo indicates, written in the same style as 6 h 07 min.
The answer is 2 h 43 min
